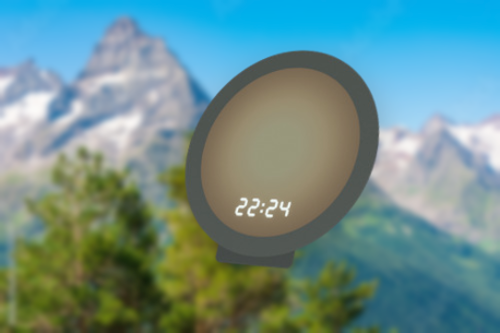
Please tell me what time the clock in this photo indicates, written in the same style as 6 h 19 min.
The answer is 22 h 24 min
